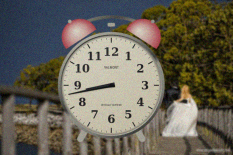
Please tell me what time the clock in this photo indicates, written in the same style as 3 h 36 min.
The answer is 8 h 43 min
